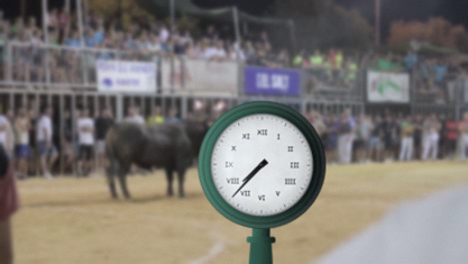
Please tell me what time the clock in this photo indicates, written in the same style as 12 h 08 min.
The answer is 7 h 37 min
